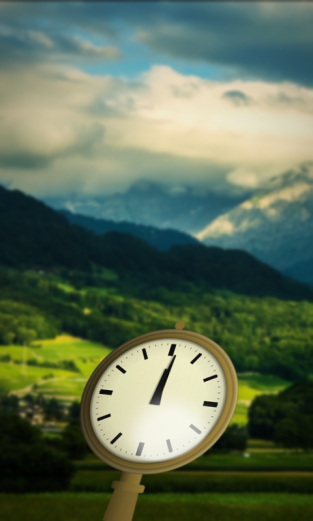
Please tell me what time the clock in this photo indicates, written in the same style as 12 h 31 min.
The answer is 12 h 01 min
